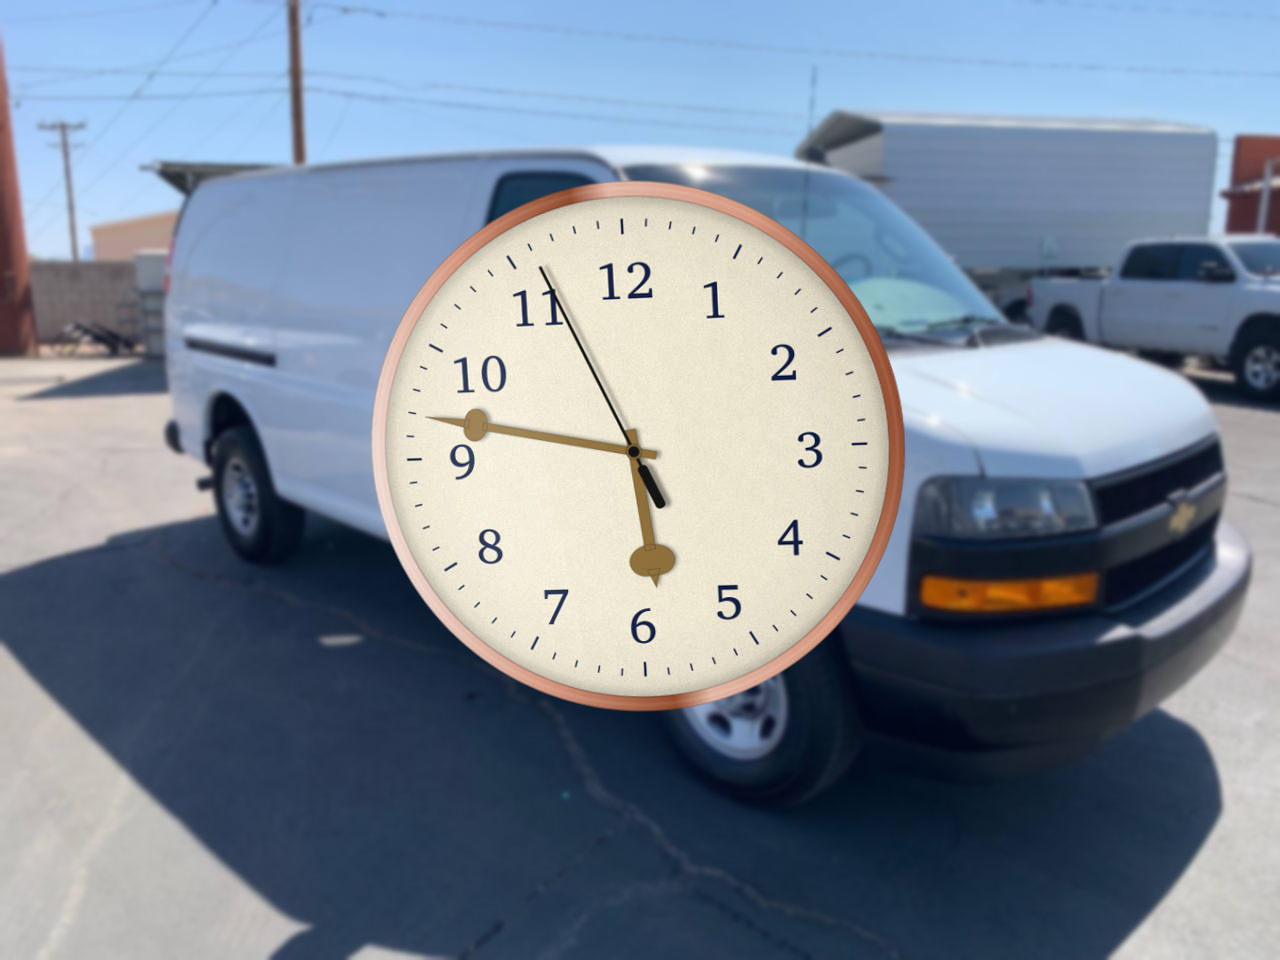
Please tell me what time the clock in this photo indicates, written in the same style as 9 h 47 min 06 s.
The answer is 5 h 46 min 56 s
